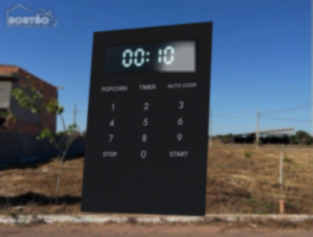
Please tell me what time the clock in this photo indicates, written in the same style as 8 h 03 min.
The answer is 0 h 10 min
